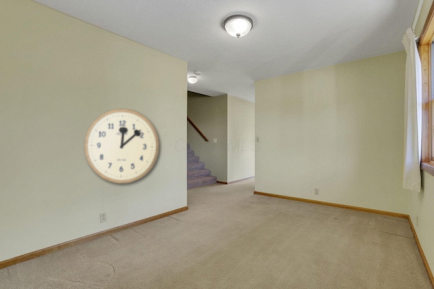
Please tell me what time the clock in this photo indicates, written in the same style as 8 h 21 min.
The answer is 12 h 08 min
